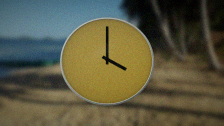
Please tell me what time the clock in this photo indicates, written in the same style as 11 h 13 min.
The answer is 4 h 00 min
